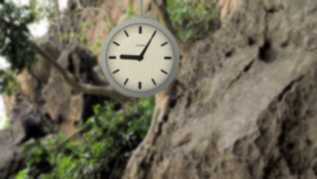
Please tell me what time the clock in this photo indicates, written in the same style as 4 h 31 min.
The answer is 9 h 05 min
